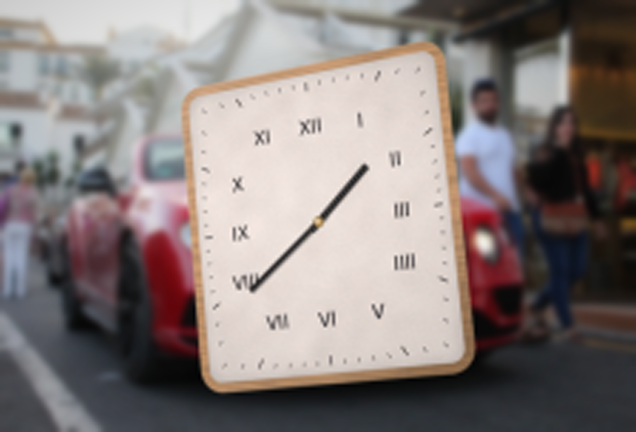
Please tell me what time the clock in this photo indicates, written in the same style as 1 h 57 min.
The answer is 1 h 39 min
